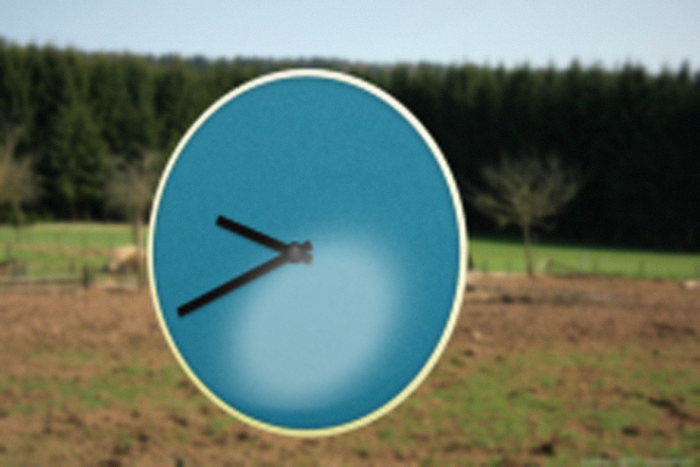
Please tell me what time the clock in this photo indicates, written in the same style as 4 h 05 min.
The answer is 9 h 41 min
